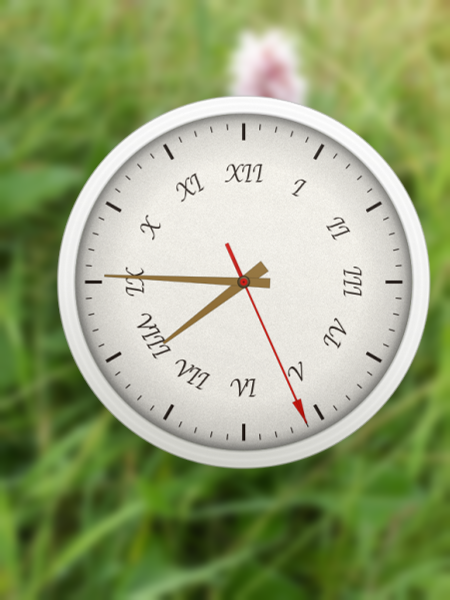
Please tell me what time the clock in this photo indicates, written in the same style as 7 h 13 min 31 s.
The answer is 7 h 45 min 26 s
